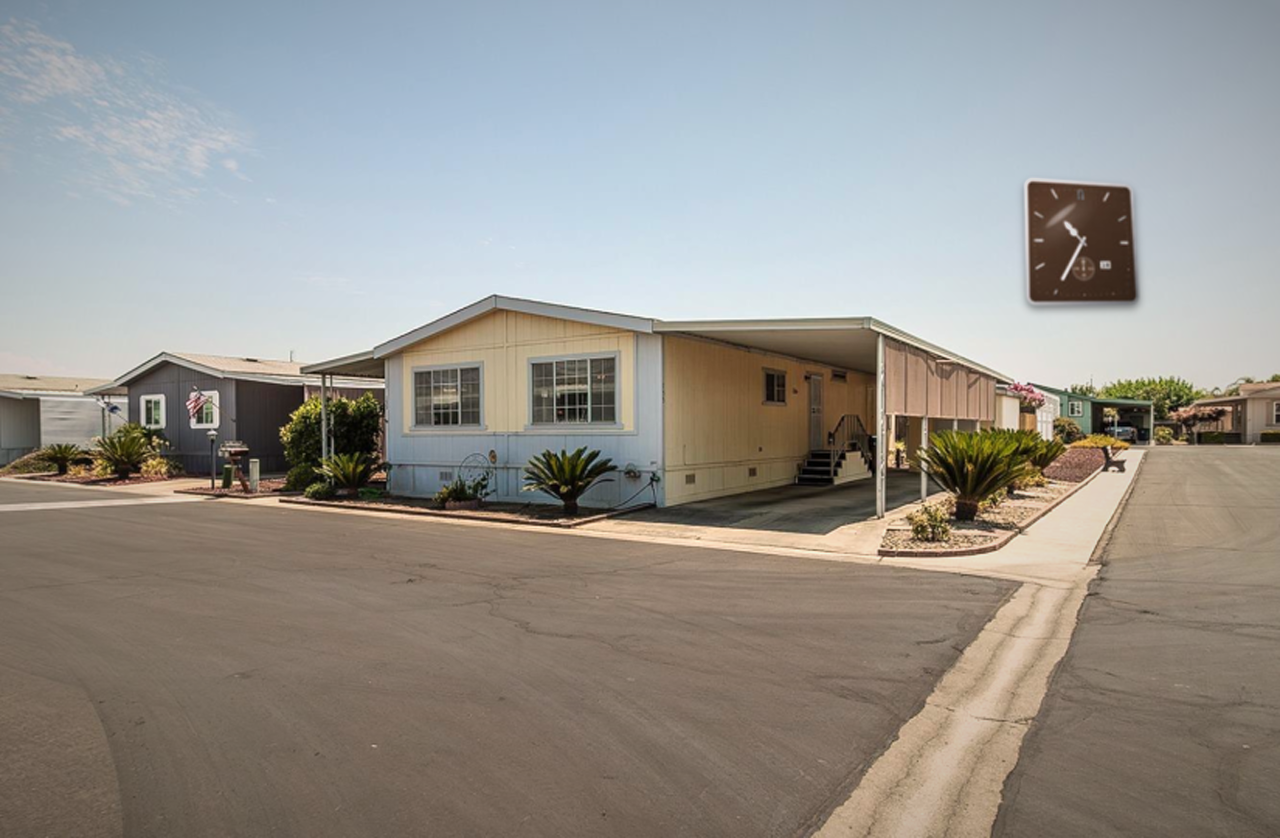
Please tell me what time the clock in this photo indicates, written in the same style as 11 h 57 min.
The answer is 10 h 35 min
